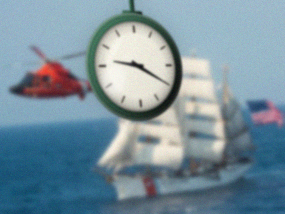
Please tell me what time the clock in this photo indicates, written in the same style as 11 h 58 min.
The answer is 9 h 20 min
